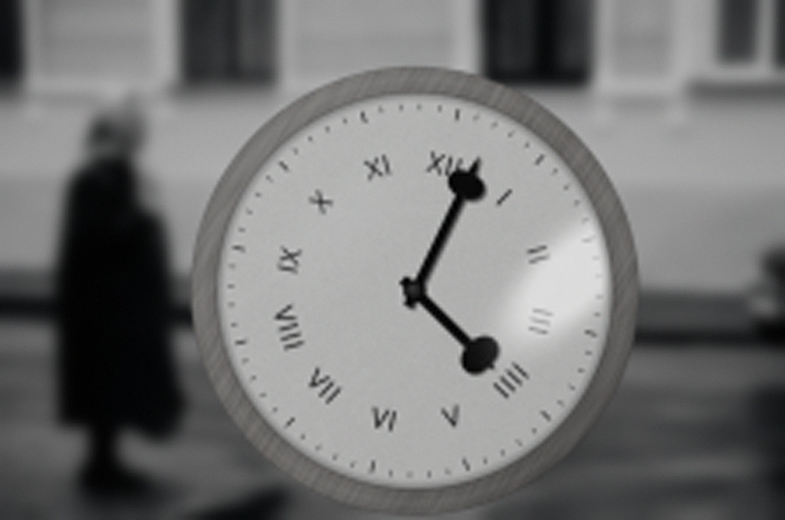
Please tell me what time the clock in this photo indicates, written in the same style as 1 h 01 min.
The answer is 4 h 02 min
